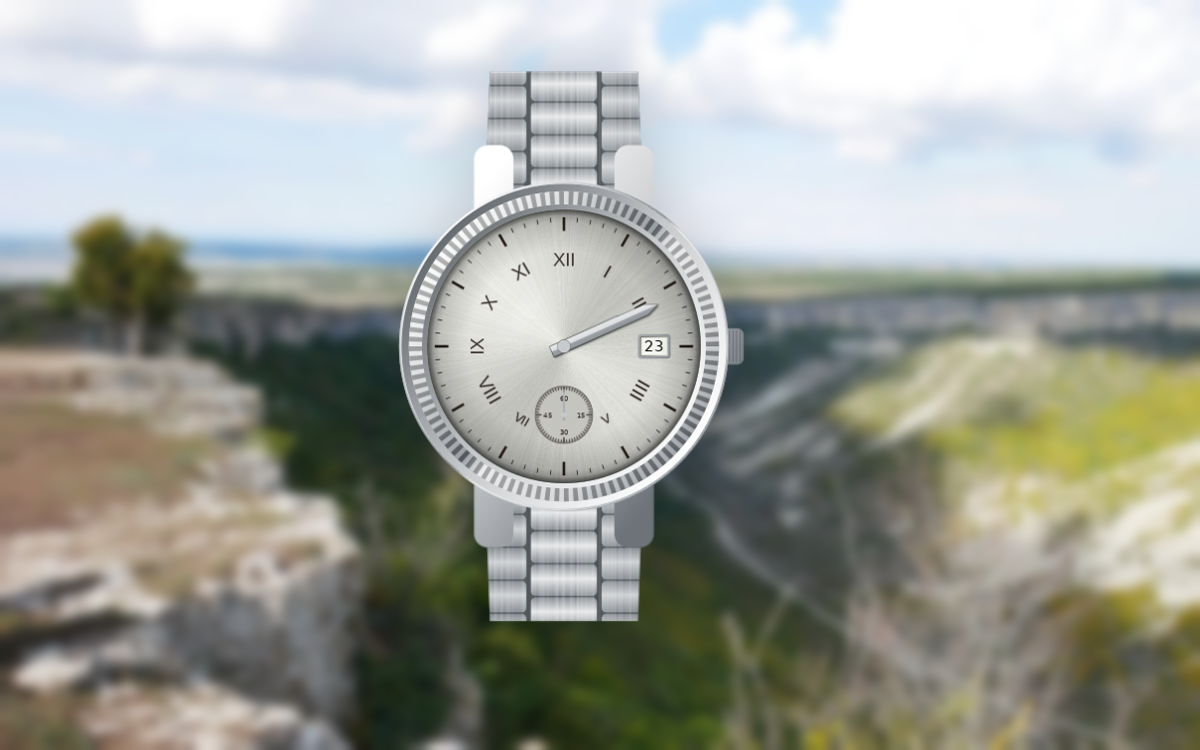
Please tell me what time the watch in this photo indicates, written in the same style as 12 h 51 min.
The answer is 2 h 11 min
